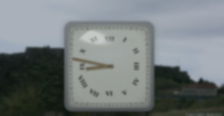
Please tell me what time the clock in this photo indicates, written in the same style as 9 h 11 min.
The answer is 8 h 47 min
